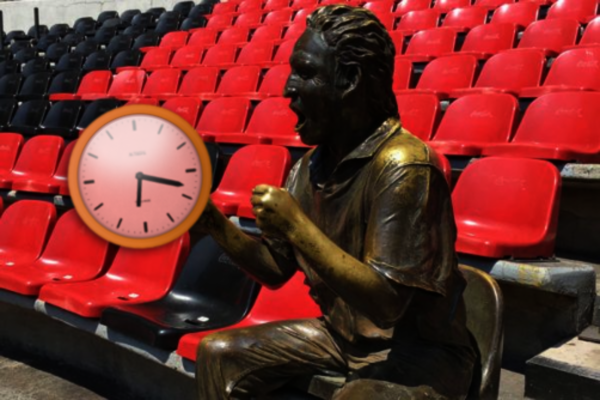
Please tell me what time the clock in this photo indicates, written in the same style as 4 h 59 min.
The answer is 6 h 18 min
